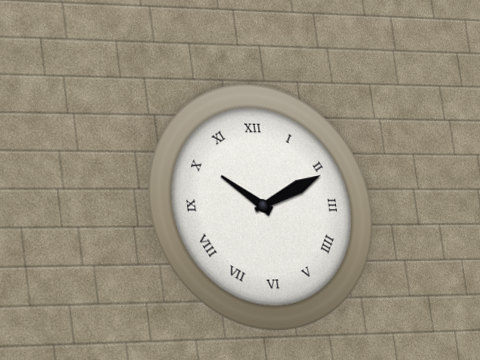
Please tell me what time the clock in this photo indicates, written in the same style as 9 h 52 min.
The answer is 10 h 11 min
